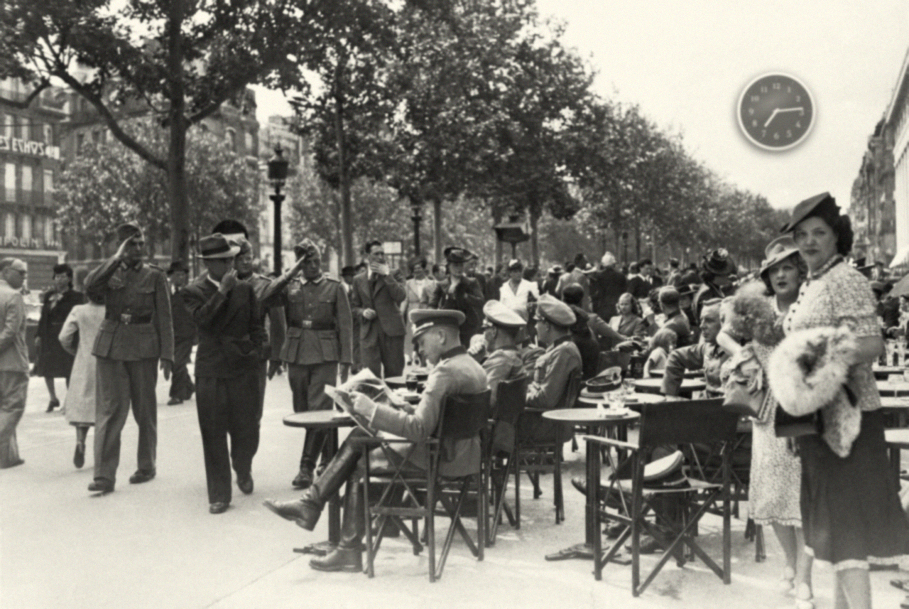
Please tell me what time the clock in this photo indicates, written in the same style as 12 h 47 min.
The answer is 7 h 14 min
